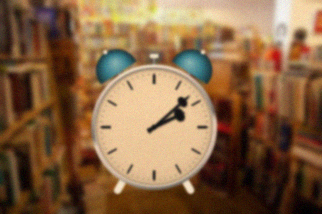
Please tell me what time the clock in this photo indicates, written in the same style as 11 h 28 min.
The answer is 2 h 08 min
